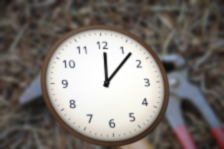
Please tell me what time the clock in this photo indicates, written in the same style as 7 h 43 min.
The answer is 12 h 07 min
